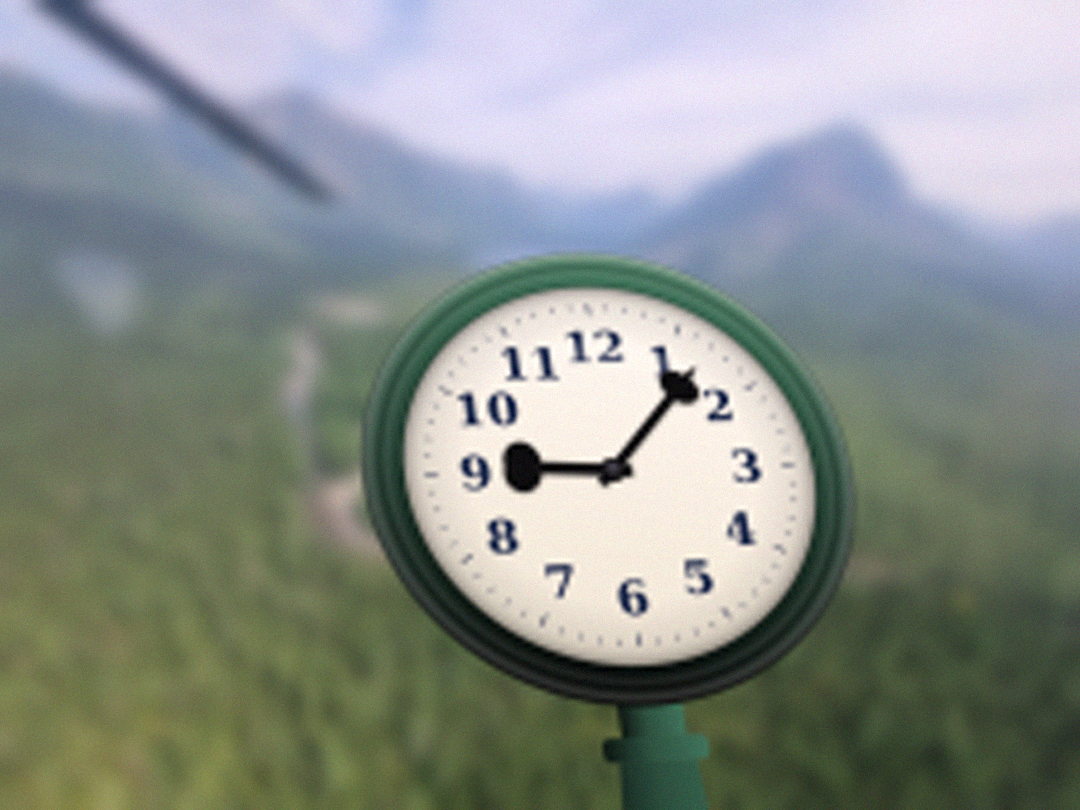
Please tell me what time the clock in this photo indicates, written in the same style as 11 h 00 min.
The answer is 9 h 07 min
